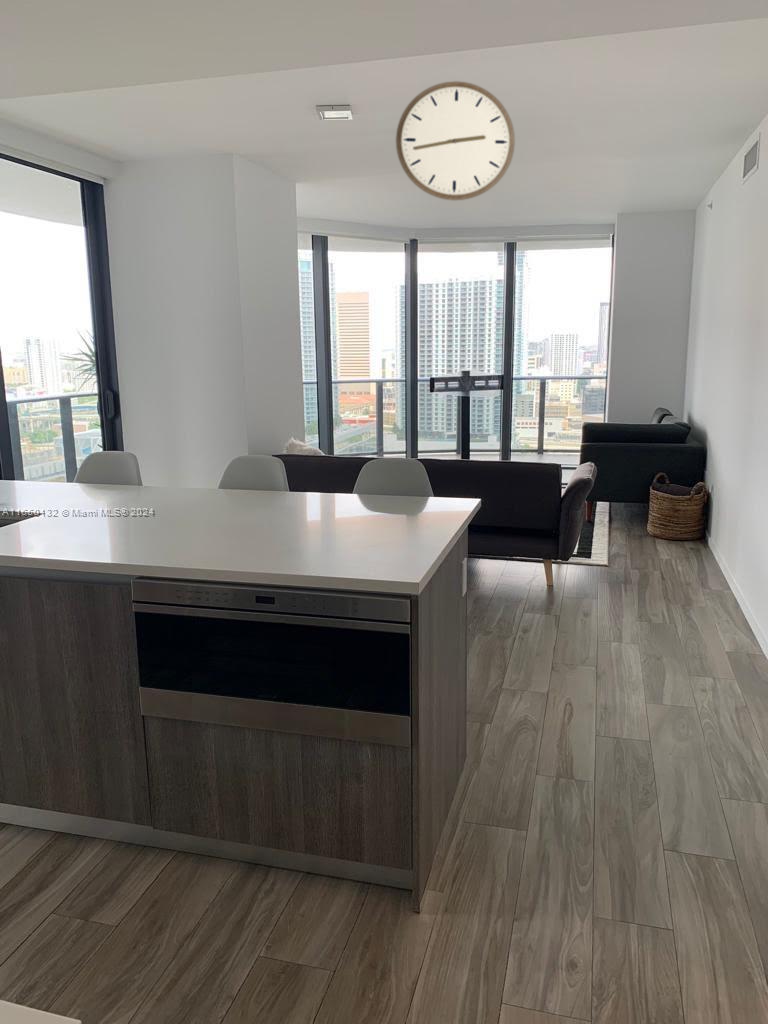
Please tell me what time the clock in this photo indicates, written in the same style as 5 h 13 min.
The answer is 2 h 43 min
